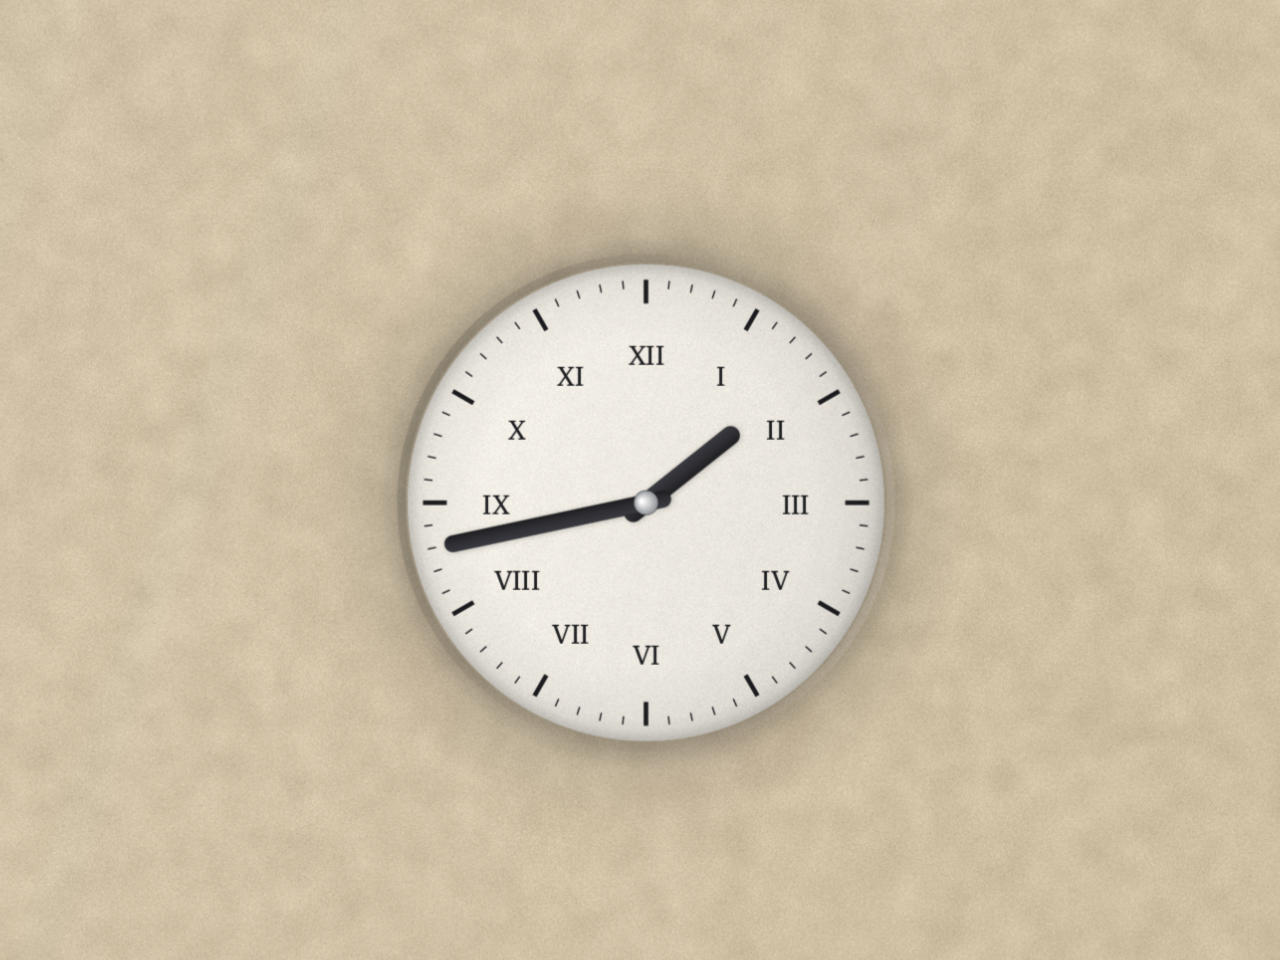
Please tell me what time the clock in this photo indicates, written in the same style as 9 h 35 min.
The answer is 1 h 43 min
